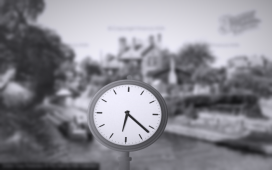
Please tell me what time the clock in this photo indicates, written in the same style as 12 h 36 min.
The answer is 6 h 22 min
